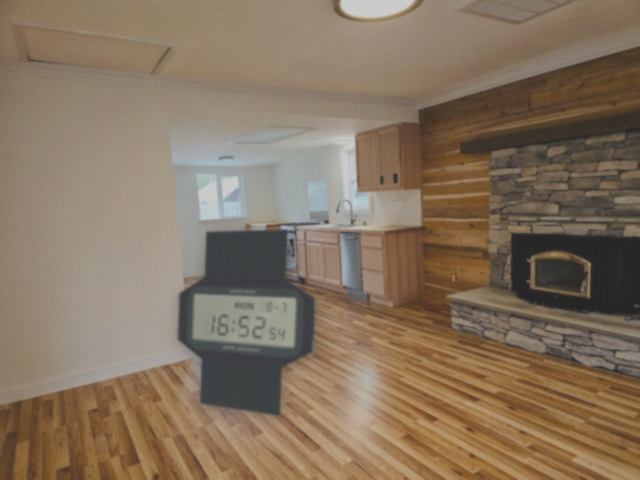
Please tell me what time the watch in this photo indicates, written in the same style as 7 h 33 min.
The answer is 16 h 52 min
